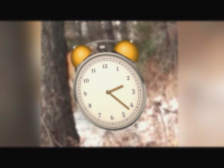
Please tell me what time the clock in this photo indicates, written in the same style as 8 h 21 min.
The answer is 2 h 22 min
